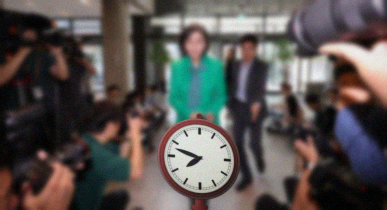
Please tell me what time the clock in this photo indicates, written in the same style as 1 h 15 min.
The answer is 7 h 48 min
